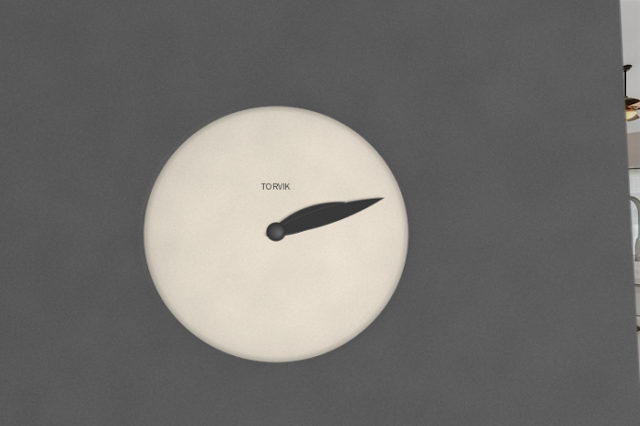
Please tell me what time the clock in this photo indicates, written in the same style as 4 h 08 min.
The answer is 2 h 12 min
